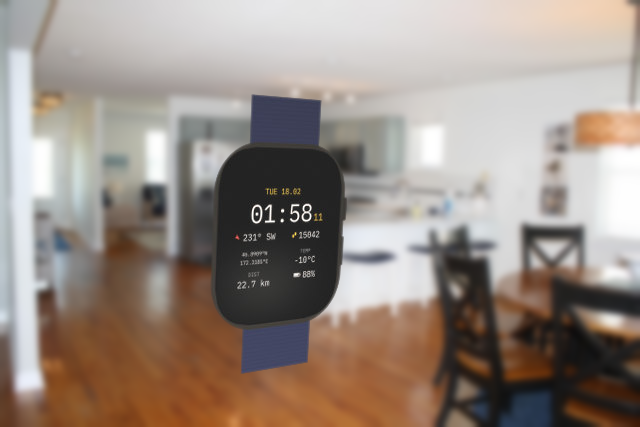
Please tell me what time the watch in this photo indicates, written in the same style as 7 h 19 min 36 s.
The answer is 1 h 58 min 11 s
